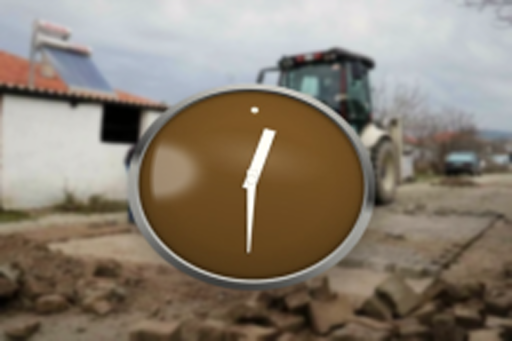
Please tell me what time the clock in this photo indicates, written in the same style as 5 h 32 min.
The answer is 12 h 30 min
